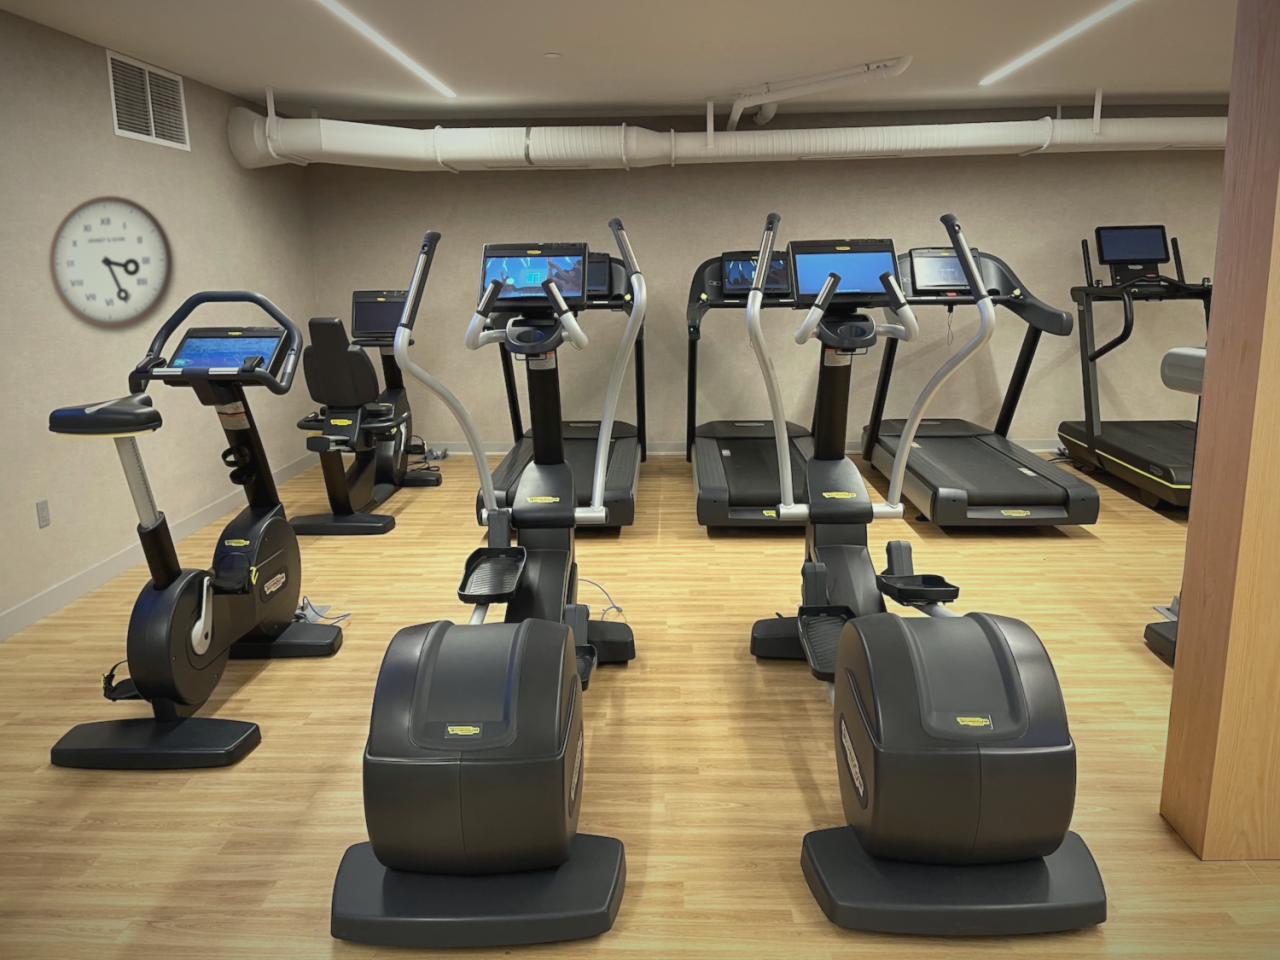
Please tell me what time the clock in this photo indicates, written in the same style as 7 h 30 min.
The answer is 3 h 26 min
